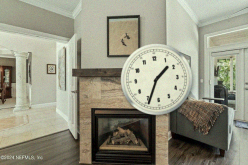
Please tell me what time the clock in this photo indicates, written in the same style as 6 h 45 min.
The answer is 1 h 34 min
